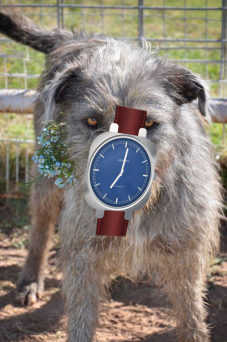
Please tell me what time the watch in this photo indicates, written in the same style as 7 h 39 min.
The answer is 7 h 01 min
